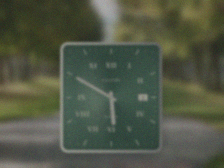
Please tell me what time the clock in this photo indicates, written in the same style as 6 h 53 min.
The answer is 5 h 50 min
